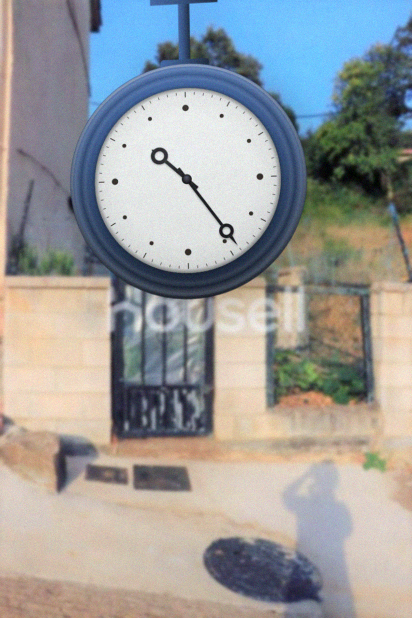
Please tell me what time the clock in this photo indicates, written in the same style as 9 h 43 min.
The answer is 10 h 24 min
